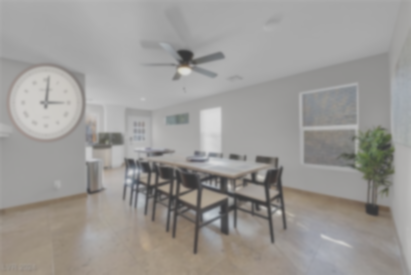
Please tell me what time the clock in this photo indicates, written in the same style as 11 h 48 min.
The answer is 3 h 01 min
